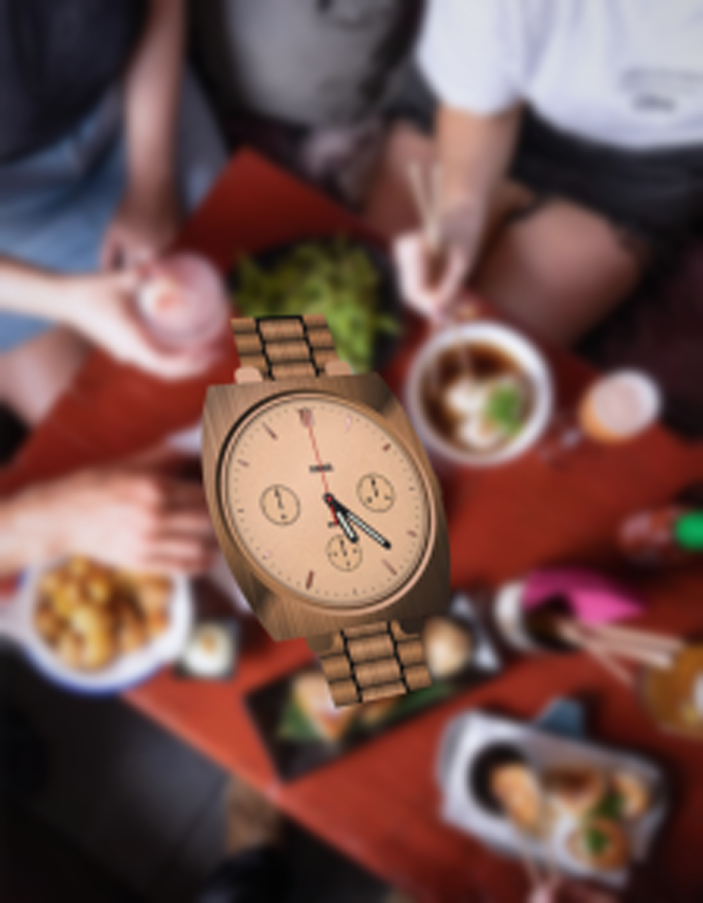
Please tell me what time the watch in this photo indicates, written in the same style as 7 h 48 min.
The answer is 5 h 23 min
